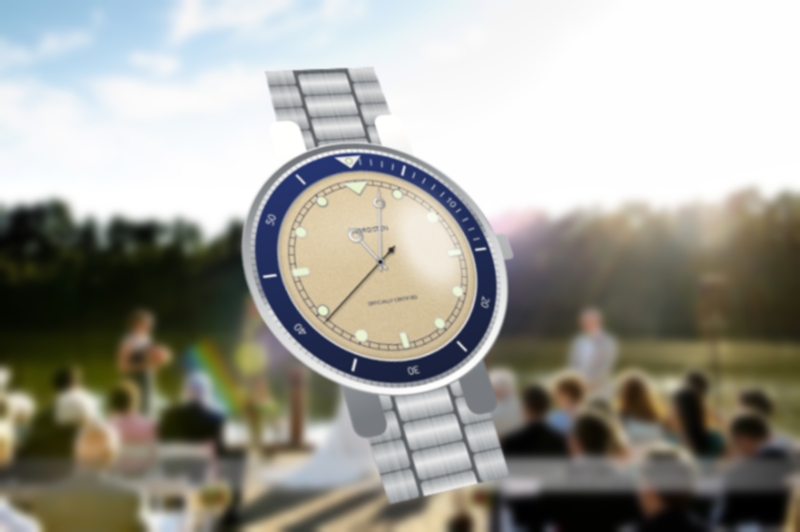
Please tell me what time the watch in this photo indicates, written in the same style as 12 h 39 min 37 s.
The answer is 11 h 02 min 39 s
